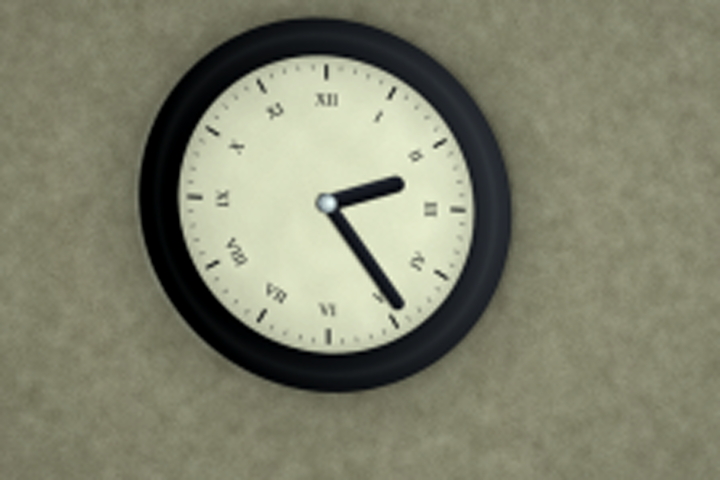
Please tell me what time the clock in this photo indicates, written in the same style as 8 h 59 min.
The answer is 2 h 24 min
